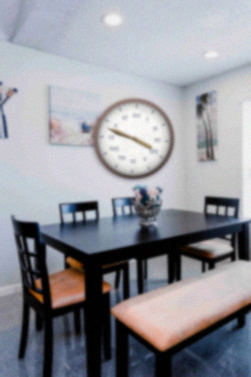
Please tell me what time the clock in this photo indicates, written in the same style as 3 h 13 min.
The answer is 3 h 48 min
